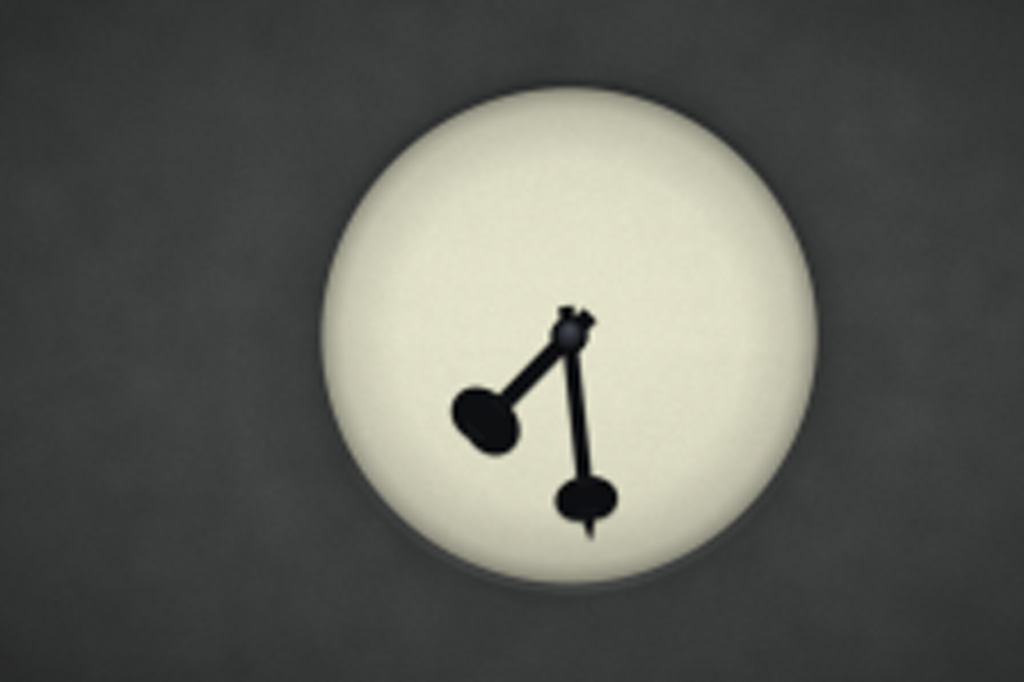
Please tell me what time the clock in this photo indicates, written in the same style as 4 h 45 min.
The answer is 7 h 29 min
